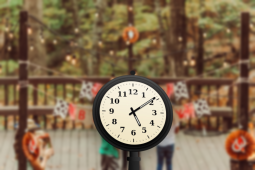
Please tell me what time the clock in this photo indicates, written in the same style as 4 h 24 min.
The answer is 5 h 09 min
